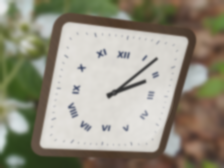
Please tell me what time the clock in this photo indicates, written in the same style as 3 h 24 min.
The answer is 2 h 07 min
